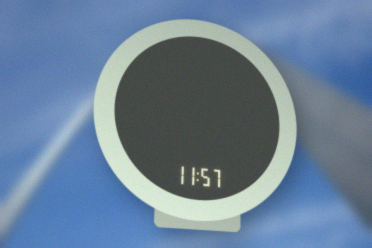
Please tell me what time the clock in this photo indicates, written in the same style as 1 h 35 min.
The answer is 11 h 57 min
